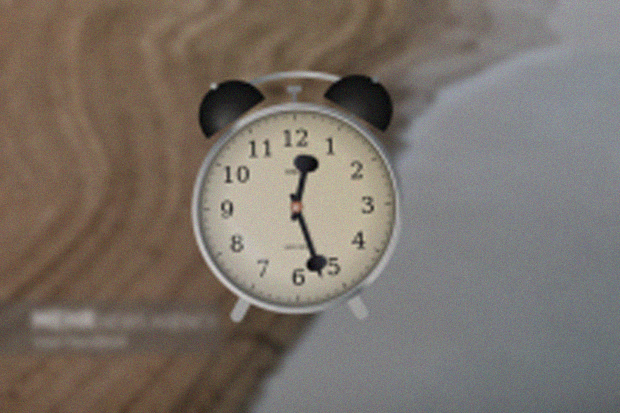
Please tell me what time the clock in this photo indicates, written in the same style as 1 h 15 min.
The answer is 12 h 27 min
